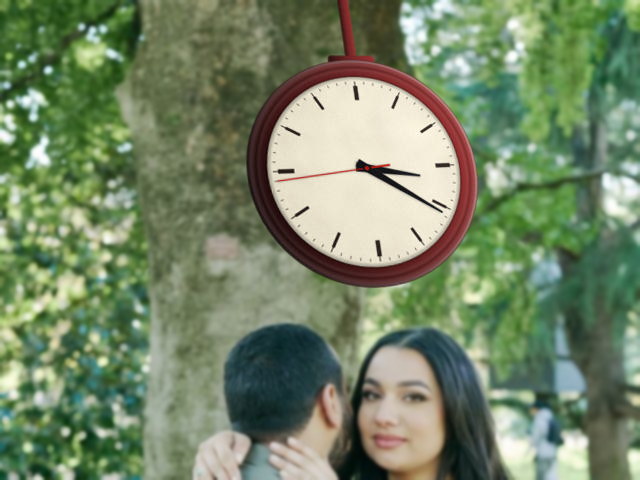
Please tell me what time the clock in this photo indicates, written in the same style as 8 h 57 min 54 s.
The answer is 3 h 20 min 44 s
